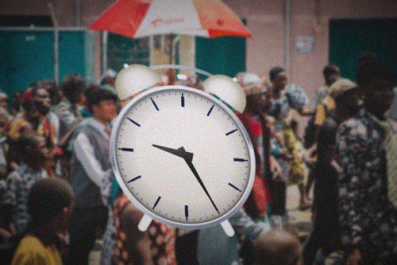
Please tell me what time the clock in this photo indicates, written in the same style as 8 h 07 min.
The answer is 9 h 25 min
